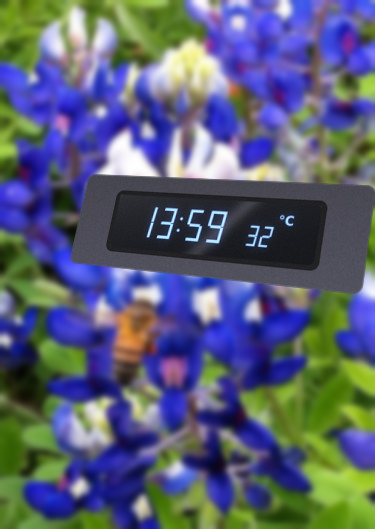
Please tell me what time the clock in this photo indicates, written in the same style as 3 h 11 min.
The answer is 13 h 59 min
